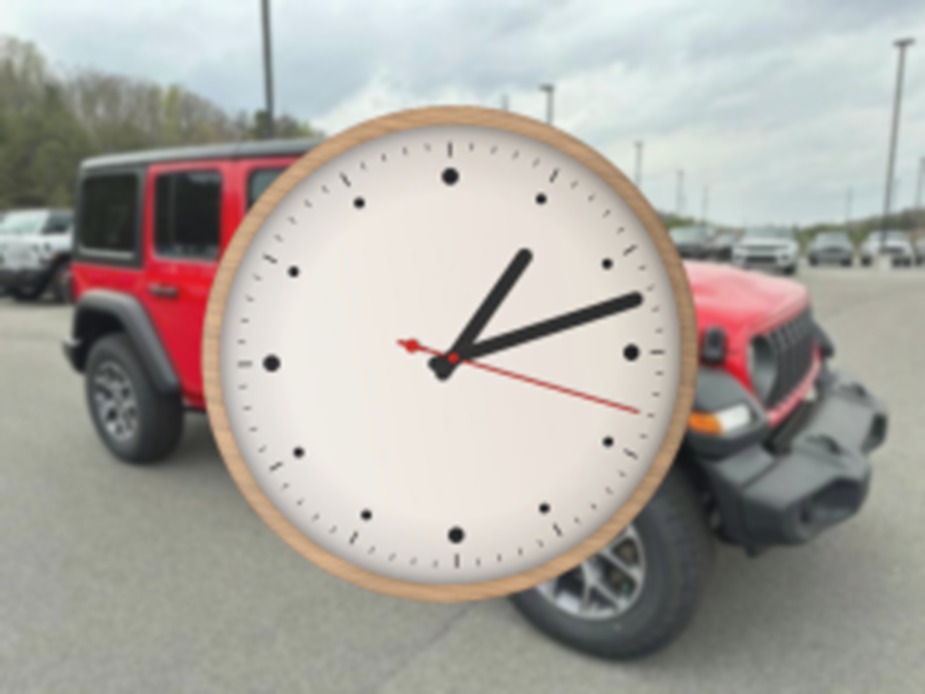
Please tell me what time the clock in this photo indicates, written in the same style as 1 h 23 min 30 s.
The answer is 1 h 12 min 18 s
